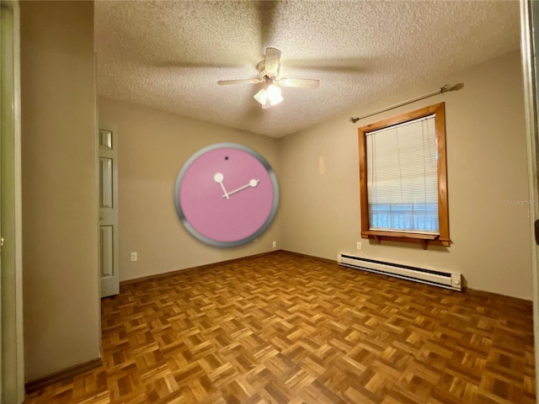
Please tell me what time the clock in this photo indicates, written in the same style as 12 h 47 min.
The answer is 11 h 11 min
